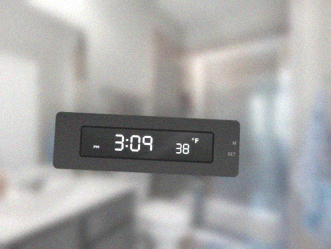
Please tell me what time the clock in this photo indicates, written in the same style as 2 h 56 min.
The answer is 3 h 09 min
